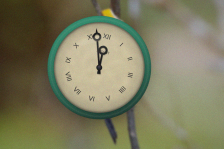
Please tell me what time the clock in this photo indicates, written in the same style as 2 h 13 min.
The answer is 11 h 57 min
